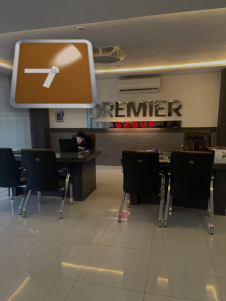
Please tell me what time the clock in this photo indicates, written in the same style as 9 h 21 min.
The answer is 6 h 45 min
